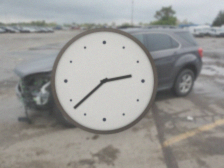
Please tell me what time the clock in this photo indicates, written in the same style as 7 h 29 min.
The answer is 2 h 38 min
